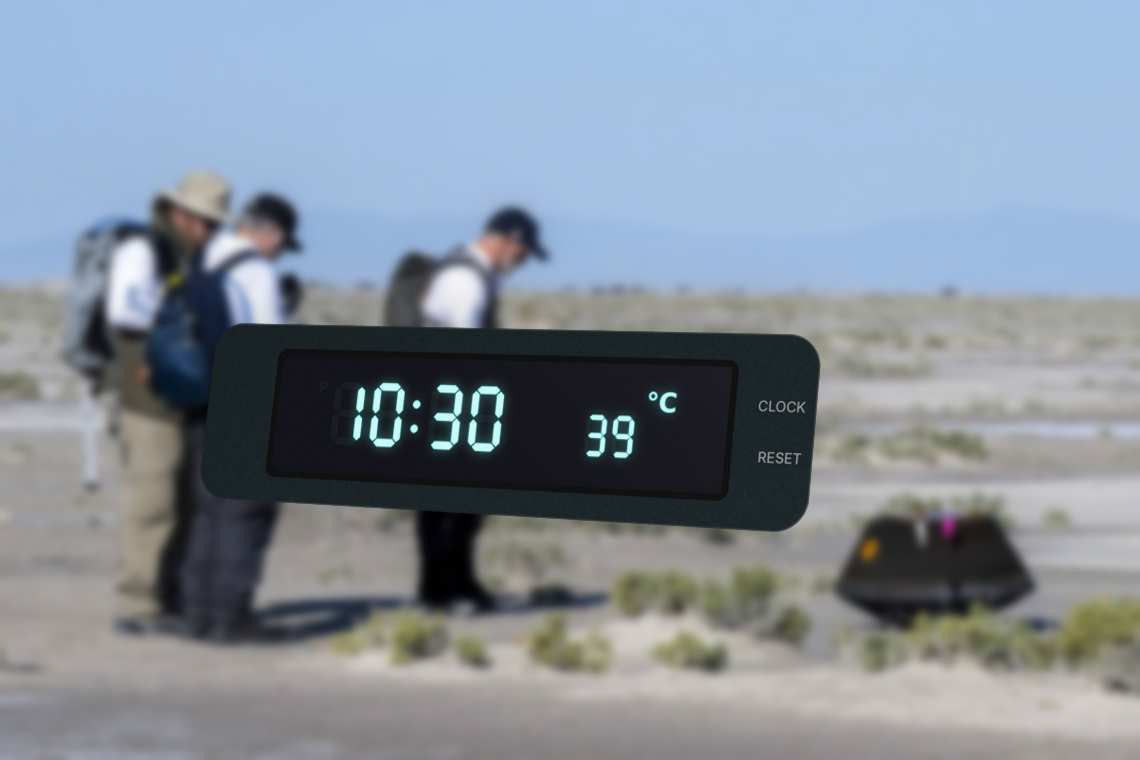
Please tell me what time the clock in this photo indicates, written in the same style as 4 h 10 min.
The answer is 10 h 30 min
